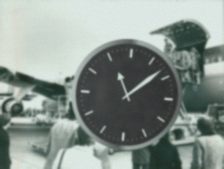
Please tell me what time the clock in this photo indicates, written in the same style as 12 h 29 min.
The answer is 11 h 08 min
